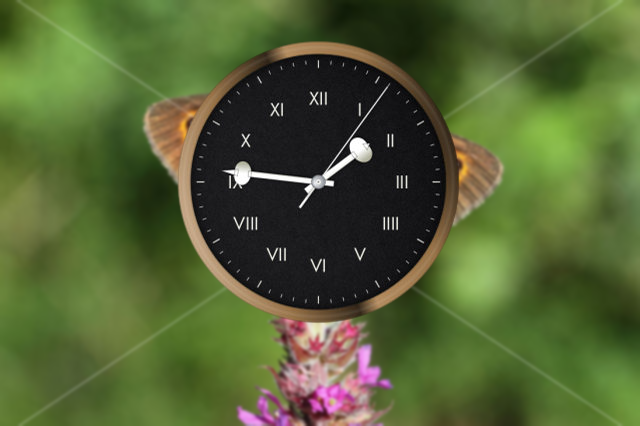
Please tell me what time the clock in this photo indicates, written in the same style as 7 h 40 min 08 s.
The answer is 1 h 46 min 06 s
